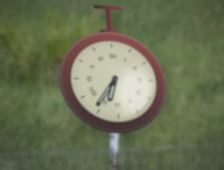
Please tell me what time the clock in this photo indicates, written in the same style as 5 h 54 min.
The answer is 6 h 36 min
